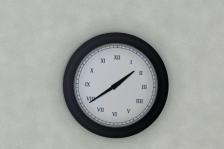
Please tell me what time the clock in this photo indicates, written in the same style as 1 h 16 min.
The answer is 1 h 39 min
